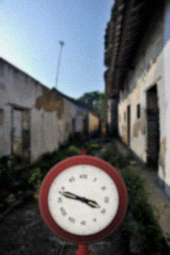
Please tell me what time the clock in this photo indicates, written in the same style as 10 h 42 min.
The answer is 3 h 48 min
